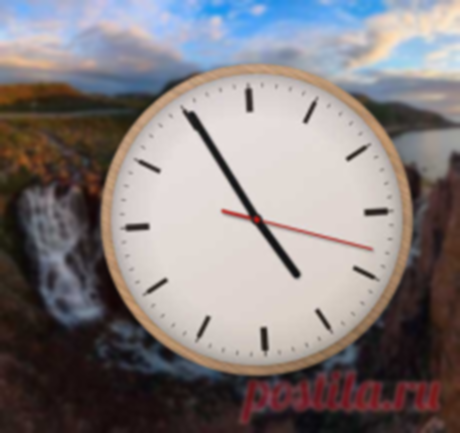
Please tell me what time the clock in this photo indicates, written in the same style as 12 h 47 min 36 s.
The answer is 4 h 55 min 18 s
